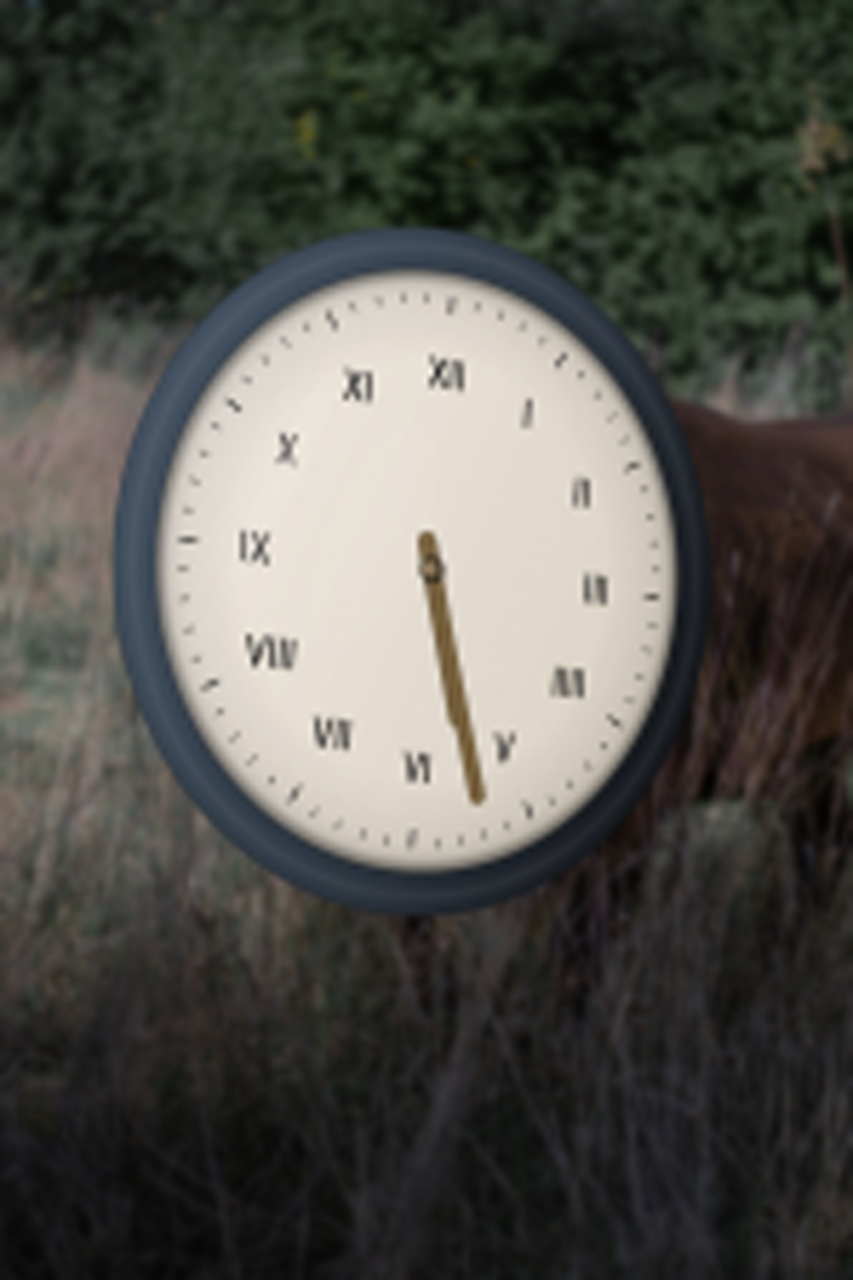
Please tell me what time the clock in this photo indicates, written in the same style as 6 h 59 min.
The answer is 5 h 27 min
